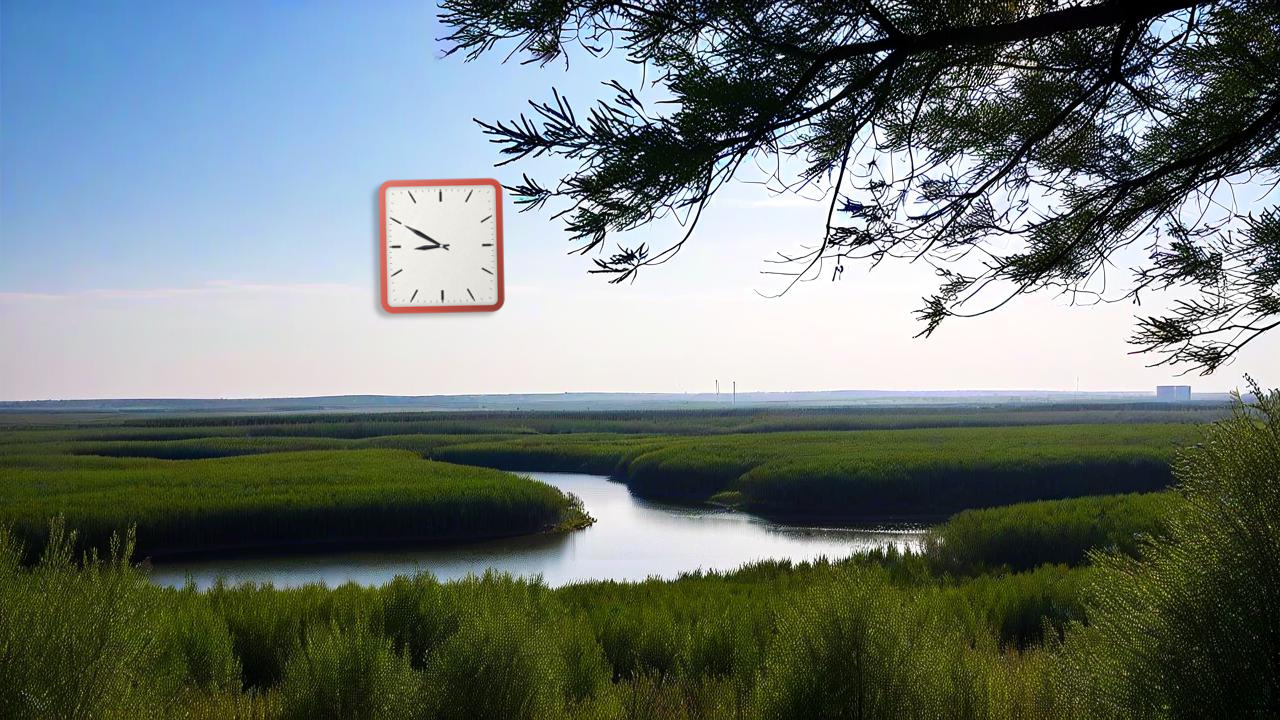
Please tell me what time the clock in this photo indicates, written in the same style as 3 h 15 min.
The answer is 8 h 50 min
